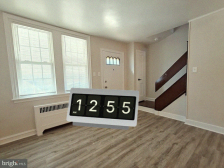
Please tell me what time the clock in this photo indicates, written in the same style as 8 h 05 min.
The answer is 12 h 55 min
